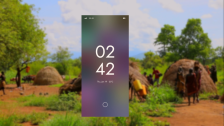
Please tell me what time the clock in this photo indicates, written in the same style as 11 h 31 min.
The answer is 2 h 42 min
